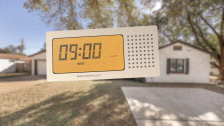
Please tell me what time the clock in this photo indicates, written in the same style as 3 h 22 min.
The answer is 9 h 00 min
